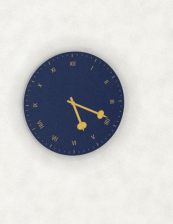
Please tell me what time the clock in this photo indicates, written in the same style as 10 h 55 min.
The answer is 5 h 19 min
